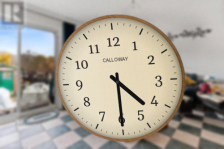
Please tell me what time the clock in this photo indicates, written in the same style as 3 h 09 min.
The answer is 4 h 30 min
